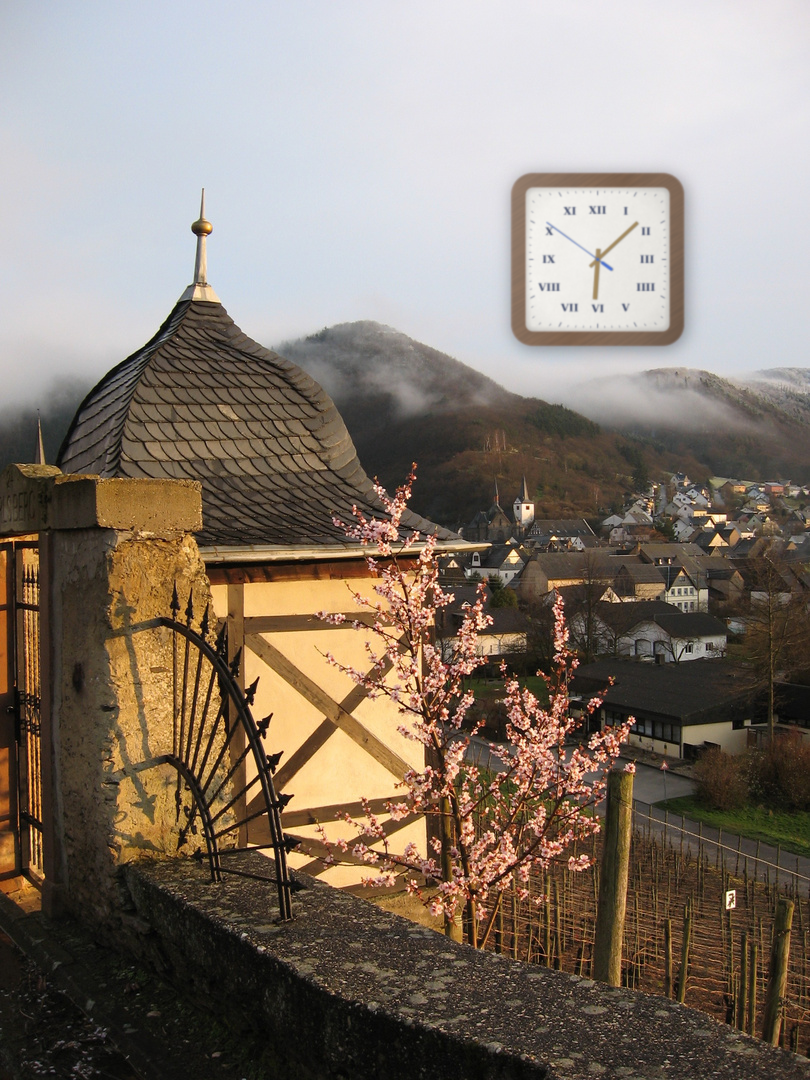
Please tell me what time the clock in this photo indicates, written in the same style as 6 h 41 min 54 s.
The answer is 6 h 07 min 51 s
